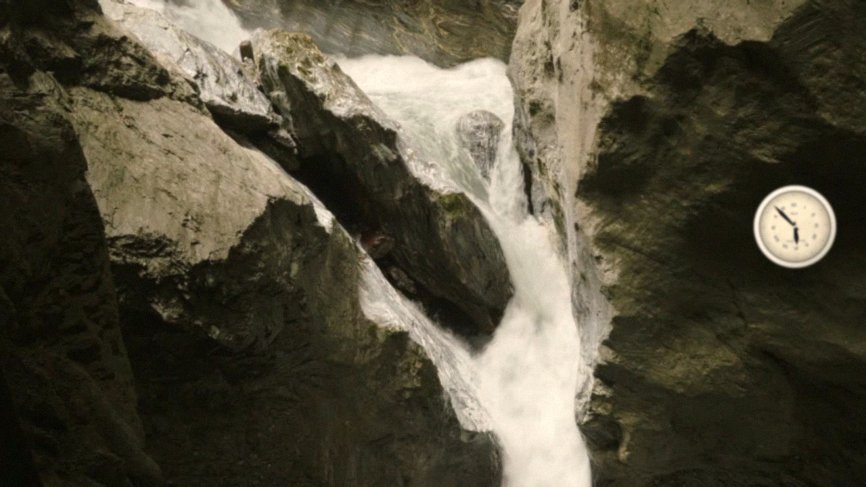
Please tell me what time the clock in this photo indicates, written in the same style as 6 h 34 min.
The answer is 5 h 53 min
